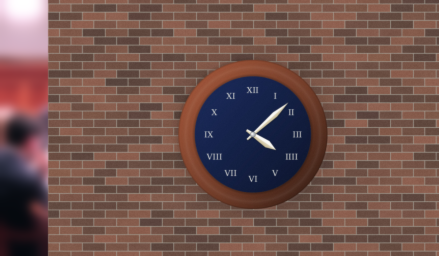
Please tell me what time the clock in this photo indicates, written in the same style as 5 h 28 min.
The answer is 4 h 08 min
